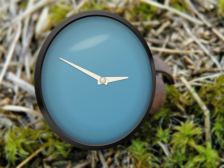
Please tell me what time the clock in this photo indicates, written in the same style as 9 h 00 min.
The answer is 2 h 49 min
